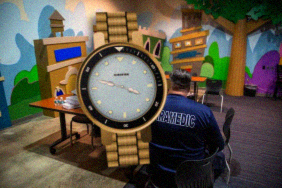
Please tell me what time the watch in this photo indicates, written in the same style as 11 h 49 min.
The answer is 3 h 48 min
